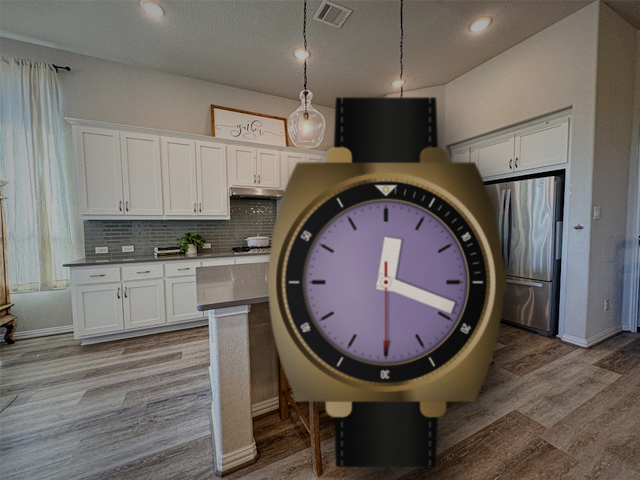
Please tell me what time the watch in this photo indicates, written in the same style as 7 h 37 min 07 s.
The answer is 12 h 18 min 30 s
